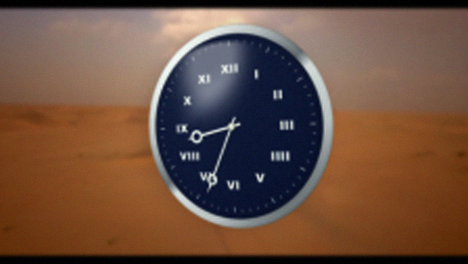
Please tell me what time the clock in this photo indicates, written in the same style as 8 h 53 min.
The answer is 8 h 34 min
